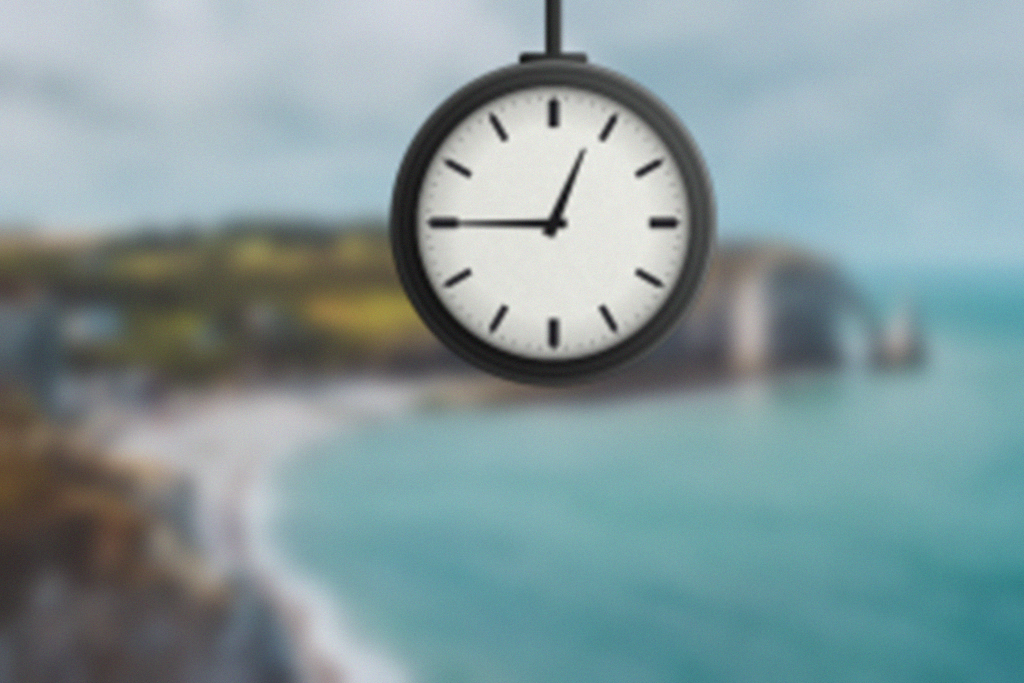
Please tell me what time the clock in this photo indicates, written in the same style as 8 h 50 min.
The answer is 12 h 45 min
